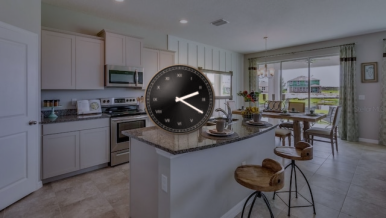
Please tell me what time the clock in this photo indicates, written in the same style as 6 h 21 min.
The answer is 2 h 20 min
